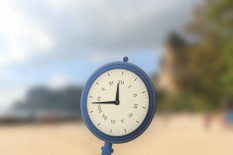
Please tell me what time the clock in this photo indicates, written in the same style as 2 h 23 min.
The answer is 11 h 43 min
